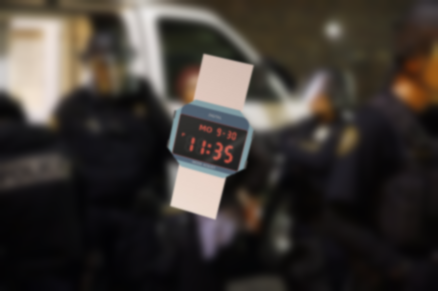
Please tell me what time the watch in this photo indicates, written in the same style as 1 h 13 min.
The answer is 11 h 35 min
